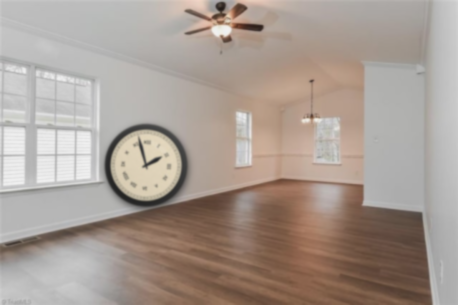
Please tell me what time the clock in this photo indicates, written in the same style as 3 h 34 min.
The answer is 1 h 57 min
